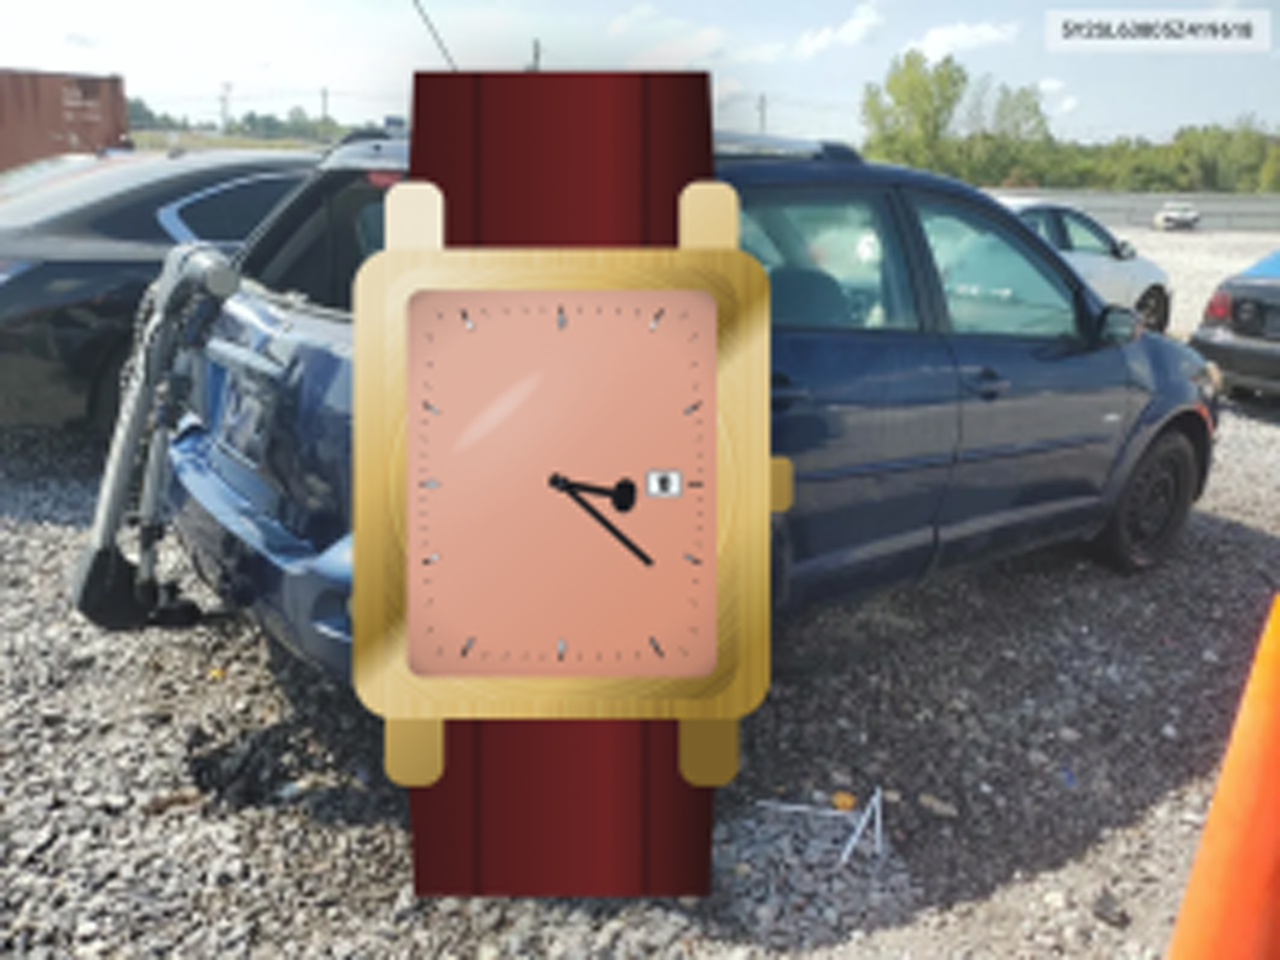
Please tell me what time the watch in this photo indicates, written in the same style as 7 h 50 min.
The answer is 3 h 22 min
